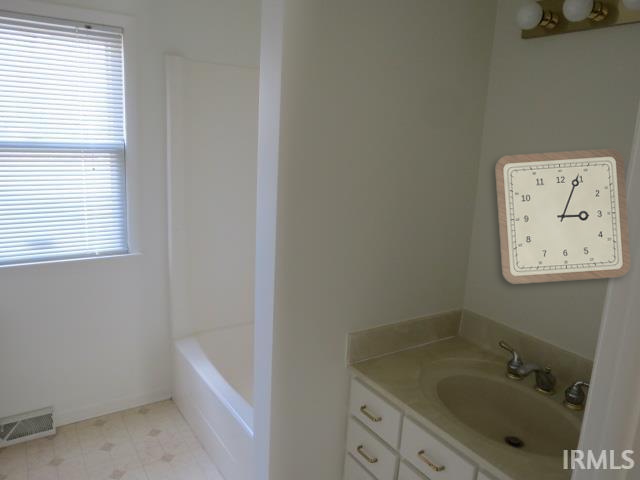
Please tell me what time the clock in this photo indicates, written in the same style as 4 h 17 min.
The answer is 3 h 04 min
